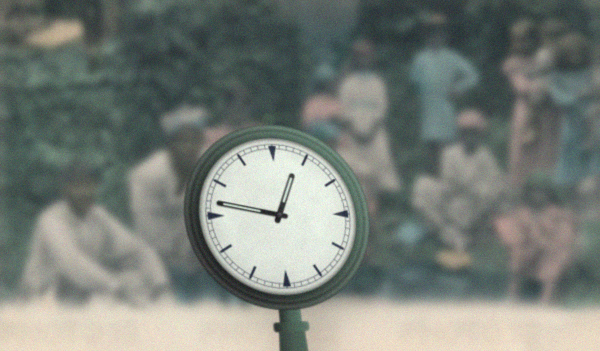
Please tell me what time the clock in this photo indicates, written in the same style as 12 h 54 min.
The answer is 12 h 47 min
